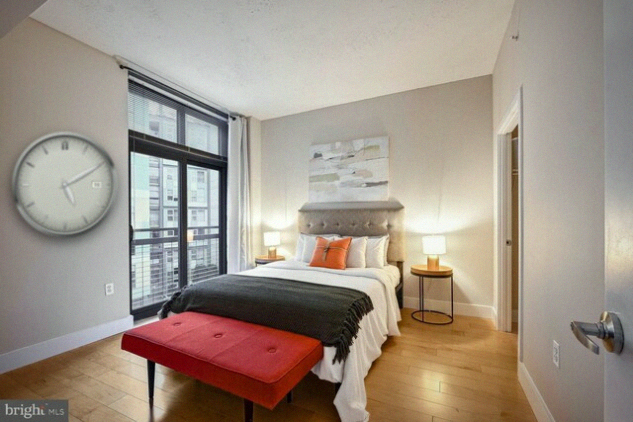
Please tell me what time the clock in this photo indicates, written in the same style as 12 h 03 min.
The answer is 5 h 10 min
